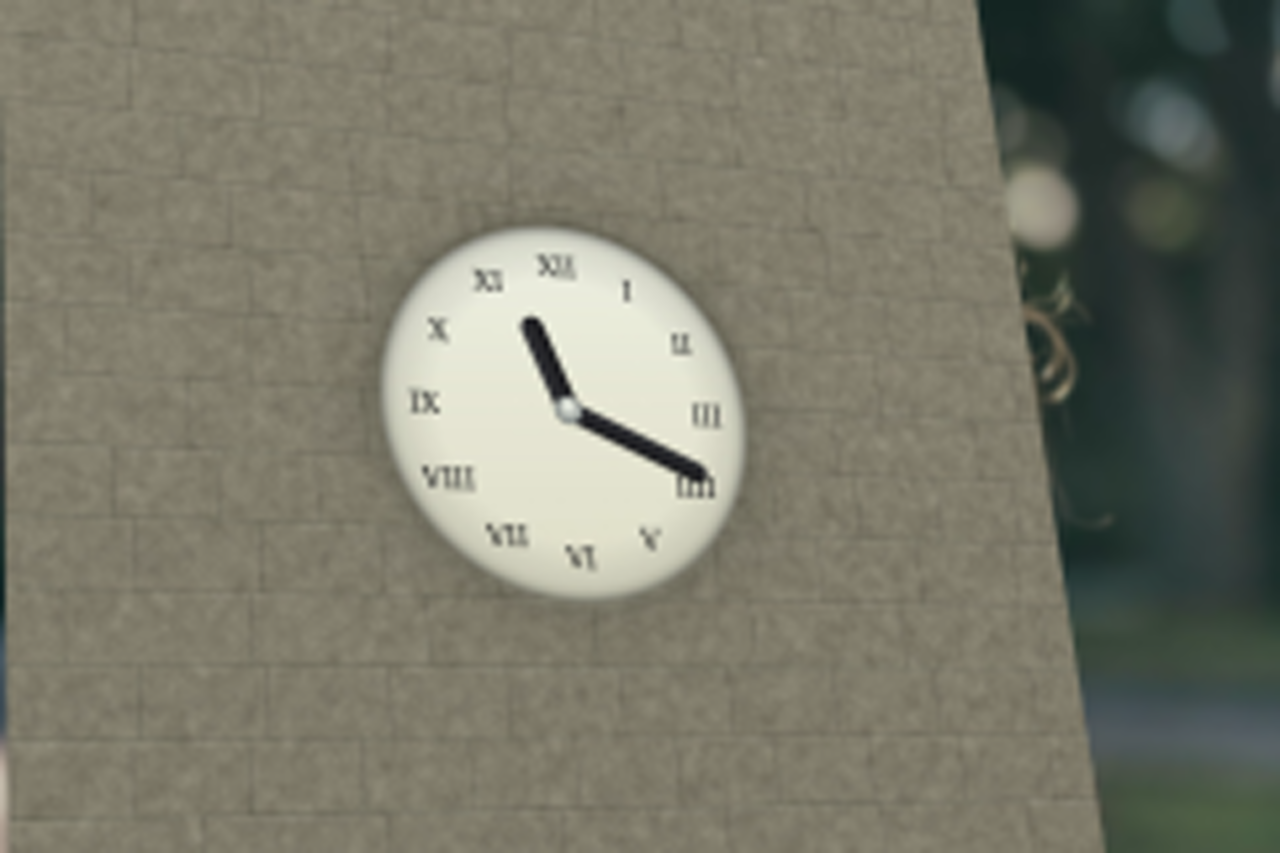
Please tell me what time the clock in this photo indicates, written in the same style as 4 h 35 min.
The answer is 11 h 19 min
